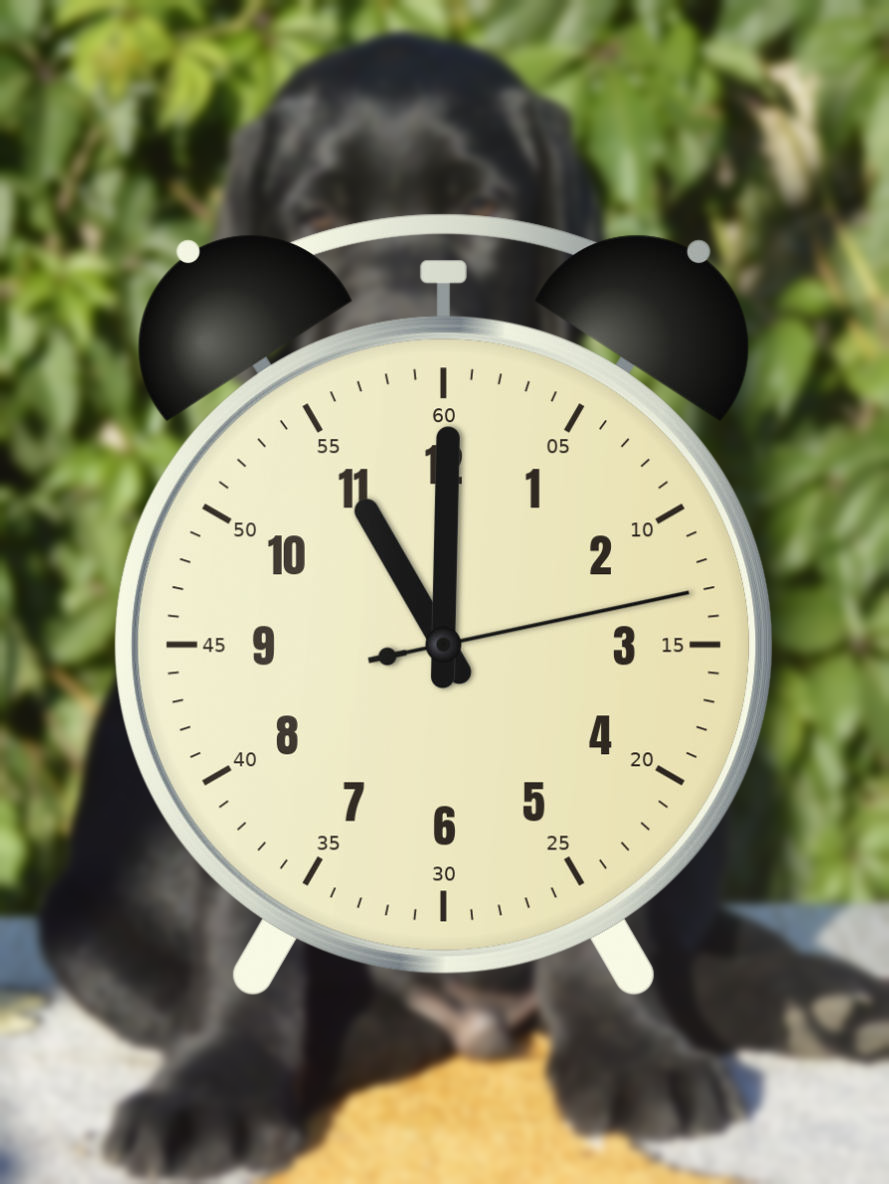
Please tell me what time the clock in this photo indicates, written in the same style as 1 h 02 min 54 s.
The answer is 11 h 00 min 13 s
